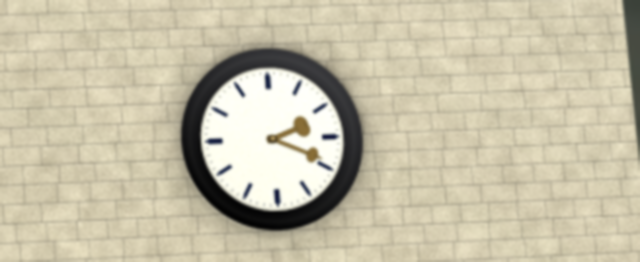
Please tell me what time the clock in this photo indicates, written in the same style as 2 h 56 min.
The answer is 2 h 19 min
